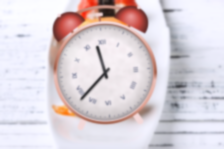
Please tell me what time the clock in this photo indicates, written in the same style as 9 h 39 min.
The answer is 11 h 38 min
